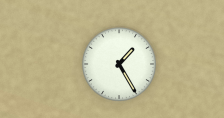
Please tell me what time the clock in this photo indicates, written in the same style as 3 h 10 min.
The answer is 1 h 25 min
